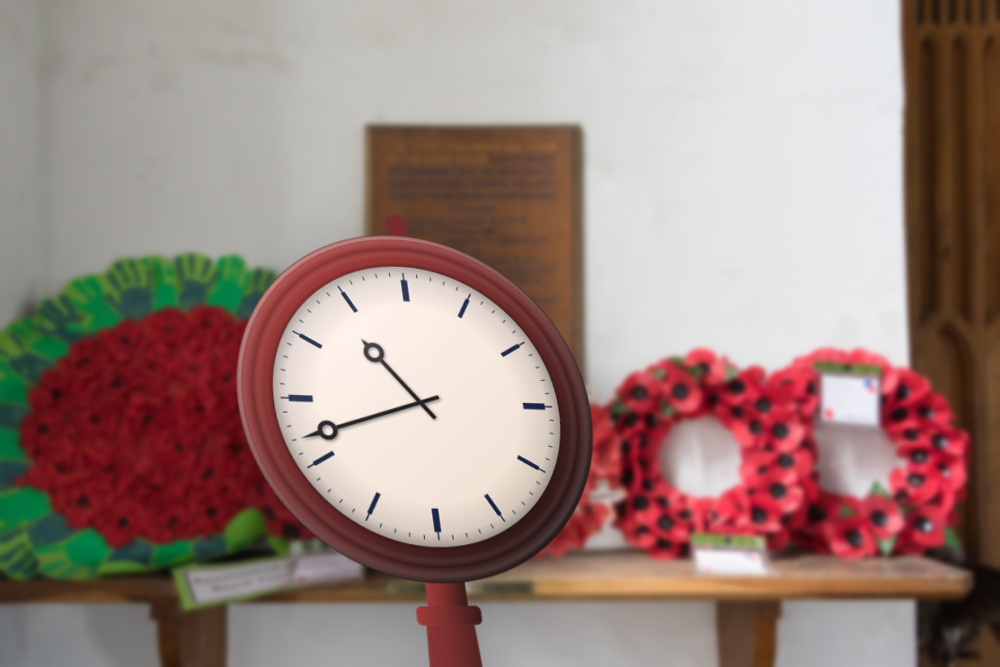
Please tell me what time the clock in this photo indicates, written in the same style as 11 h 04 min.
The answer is 10 h 42 min
